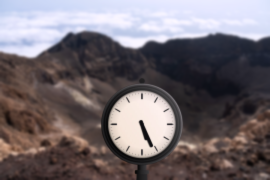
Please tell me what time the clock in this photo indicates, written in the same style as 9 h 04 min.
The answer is 5 h 26 min
